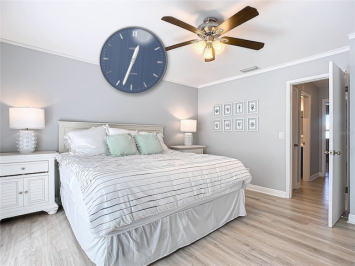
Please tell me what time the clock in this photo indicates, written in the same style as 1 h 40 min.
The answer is 12 h 33 min
